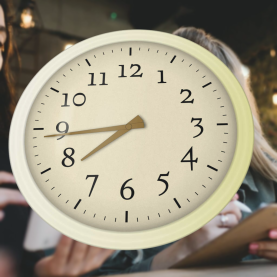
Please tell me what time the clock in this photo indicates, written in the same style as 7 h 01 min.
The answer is 7 h 44 min
